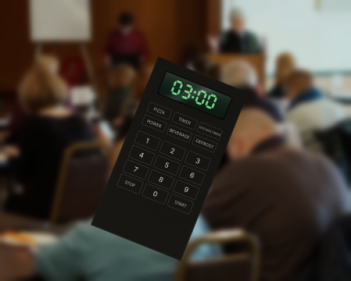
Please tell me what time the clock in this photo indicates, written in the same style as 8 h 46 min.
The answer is 3 h 00 min
